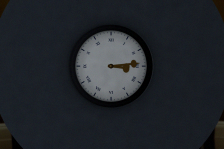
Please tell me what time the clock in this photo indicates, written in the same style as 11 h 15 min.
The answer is 3 h 14 min
